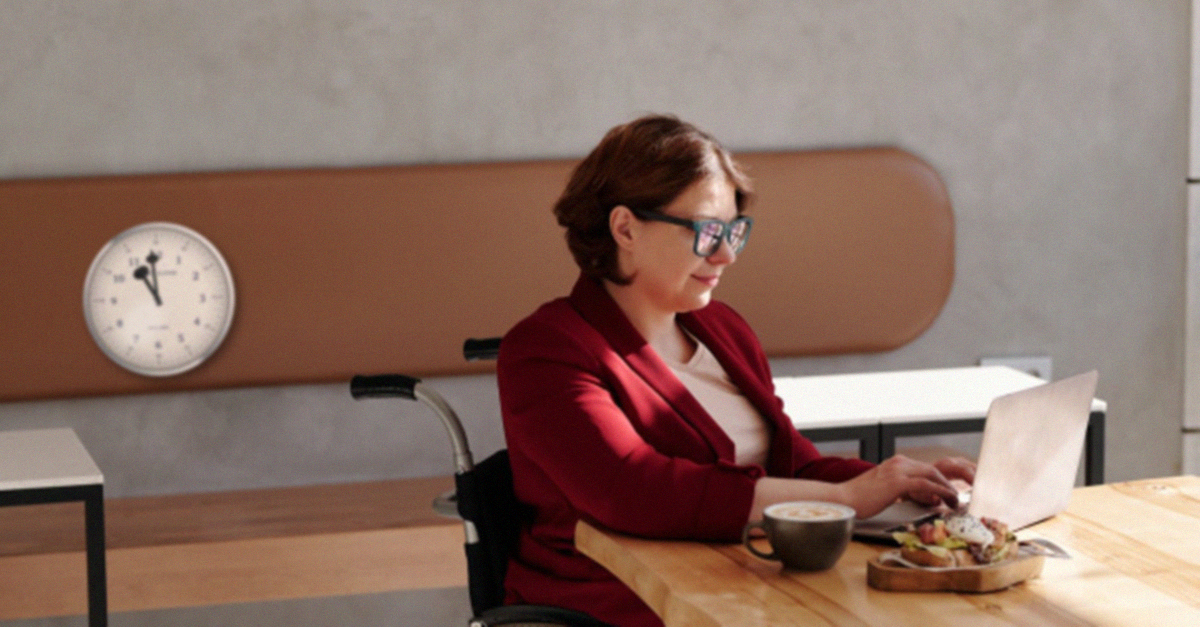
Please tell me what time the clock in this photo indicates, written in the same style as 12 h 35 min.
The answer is 10 h 59 min
